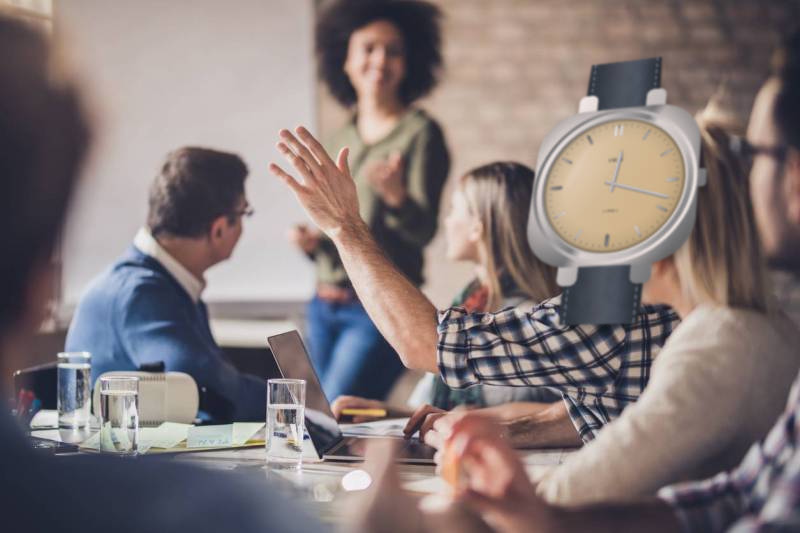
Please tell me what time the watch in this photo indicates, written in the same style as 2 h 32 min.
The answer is 12 h 18 min
